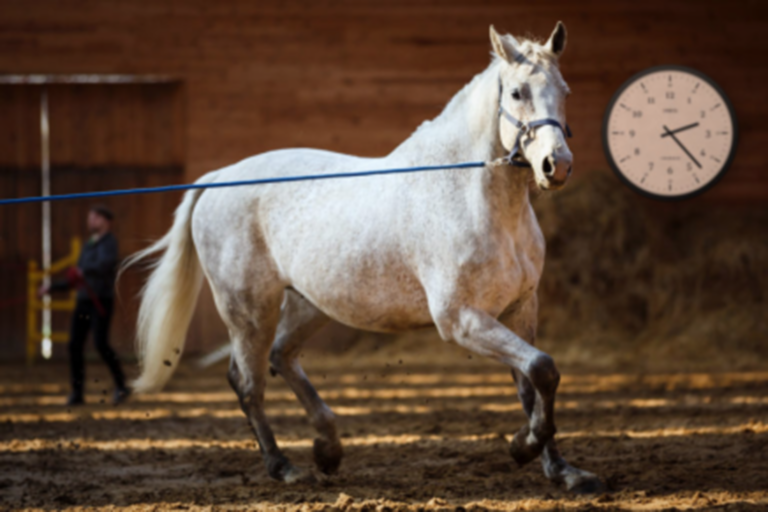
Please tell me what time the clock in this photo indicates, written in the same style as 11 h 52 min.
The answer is 2 h 23 min
